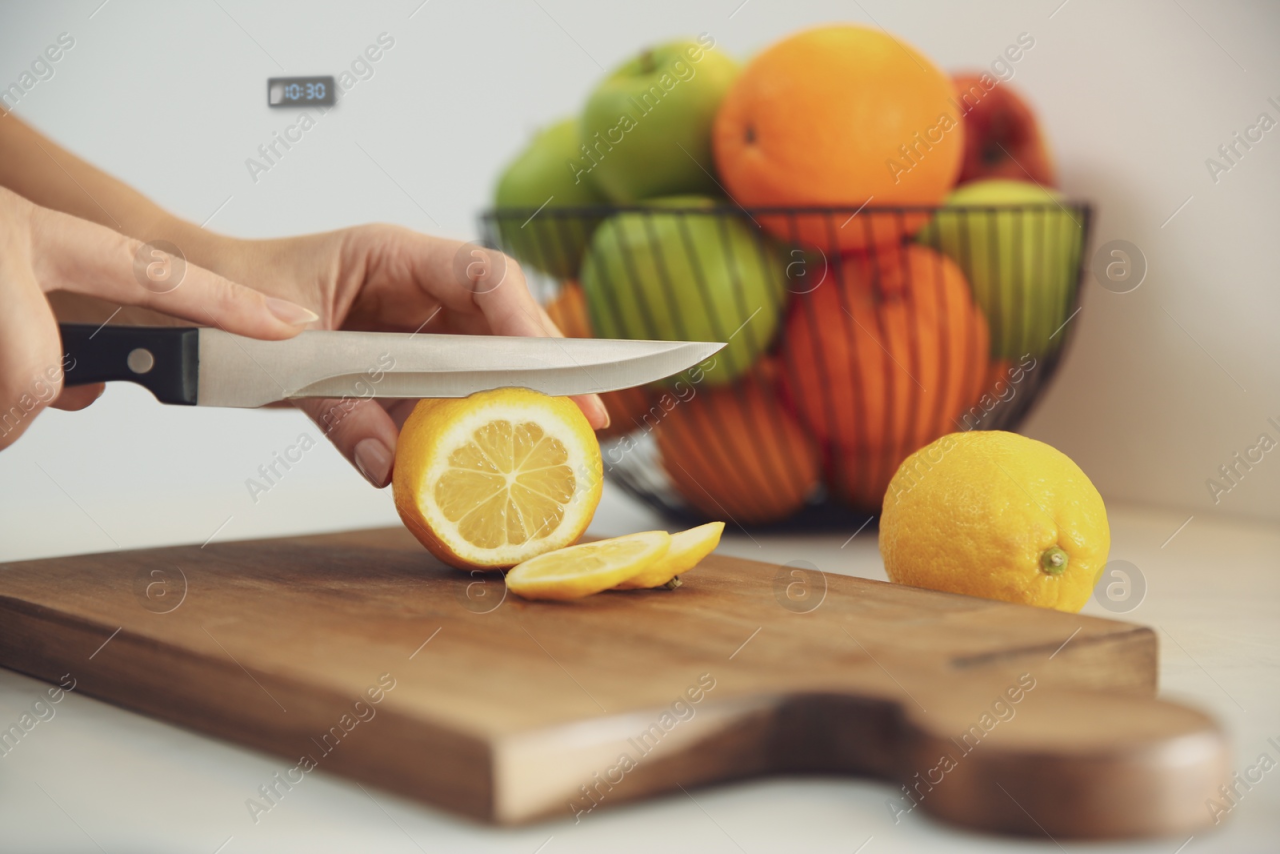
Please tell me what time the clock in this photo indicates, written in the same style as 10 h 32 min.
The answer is 10 h 30 min
